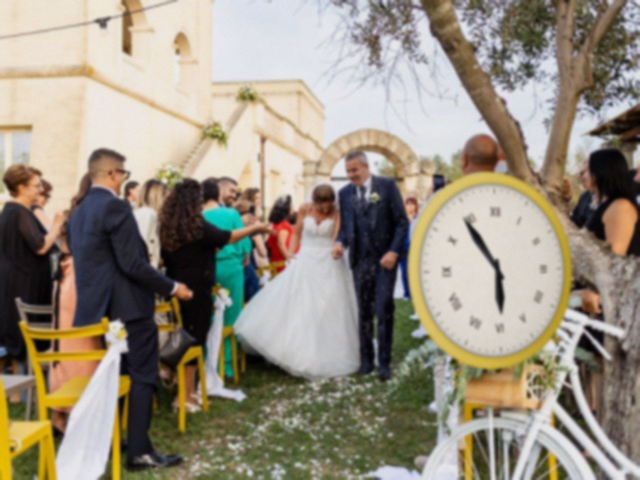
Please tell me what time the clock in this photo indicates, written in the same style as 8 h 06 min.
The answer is 5 h 54 min
